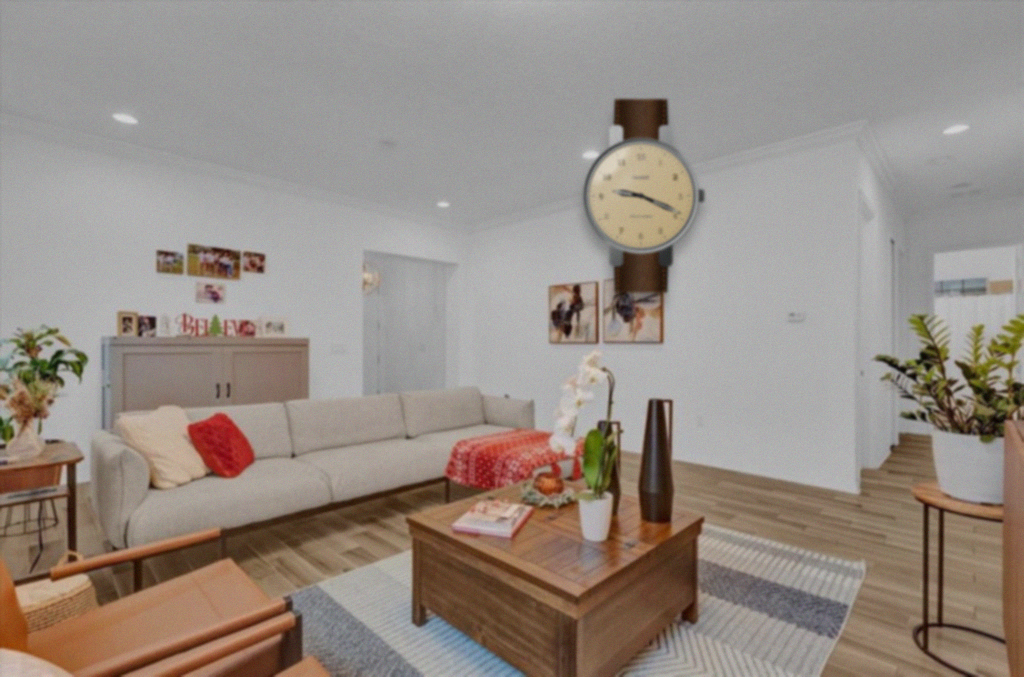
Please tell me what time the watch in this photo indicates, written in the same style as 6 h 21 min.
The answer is 9 h 19 min
